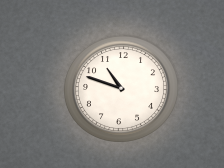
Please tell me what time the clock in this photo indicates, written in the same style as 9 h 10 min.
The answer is 10 h 48 min
